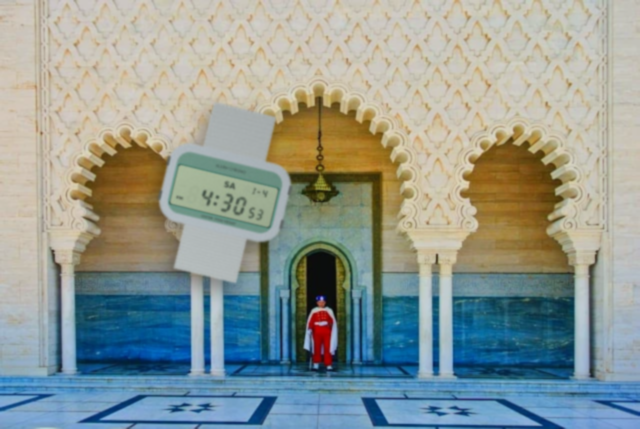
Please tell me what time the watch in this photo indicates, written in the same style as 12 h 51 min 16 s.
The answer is 4 h 30 min 53 s
